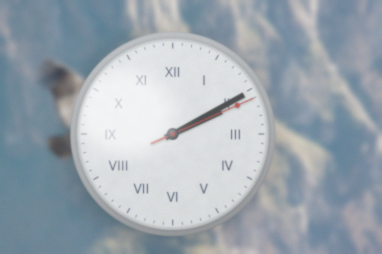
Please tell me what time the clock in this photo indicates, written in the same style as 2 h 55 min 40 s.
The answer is 2 h 10 min 11 s
